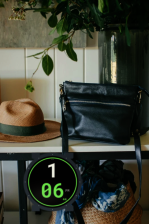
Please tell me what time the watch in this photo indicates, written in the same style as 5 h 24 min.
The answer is 1 h 06 min
